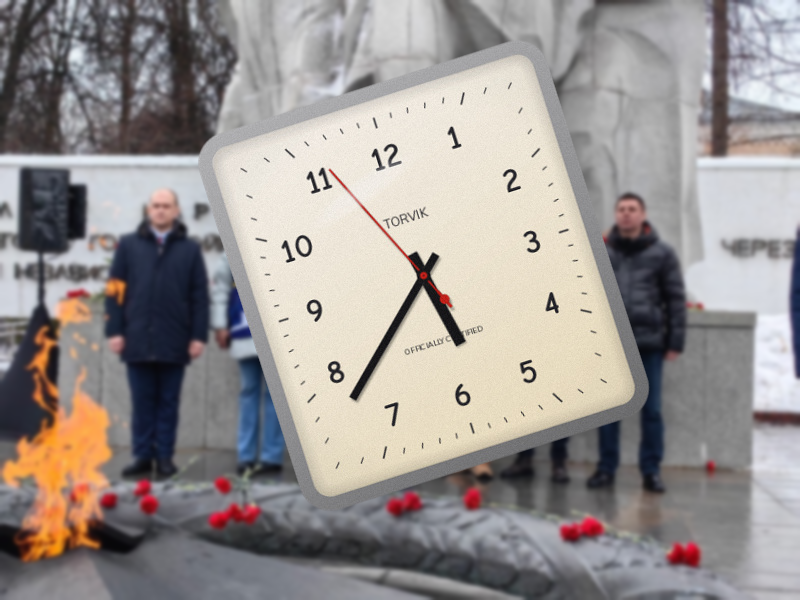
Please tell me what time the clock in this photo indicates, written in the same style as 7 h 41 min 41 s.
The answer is 5 h 37 min 56 s
